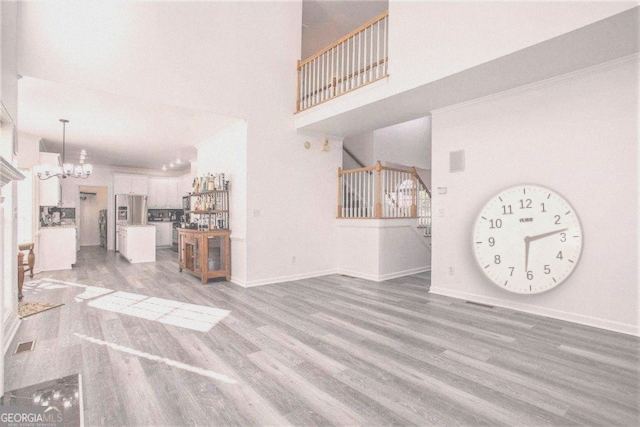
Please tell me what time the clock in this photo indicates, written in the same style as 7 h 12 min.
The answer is 6 h 13 min
